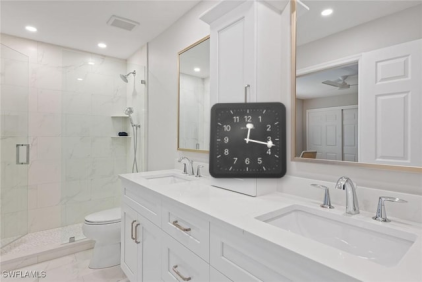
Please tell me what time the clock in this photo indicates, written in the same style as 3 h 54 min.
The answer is 12 h 17 min
